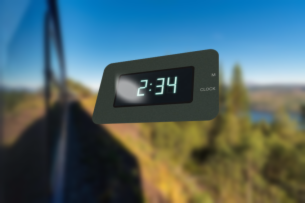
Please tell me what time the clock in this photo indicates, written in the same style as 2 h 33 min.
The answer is 2 h 34 min
